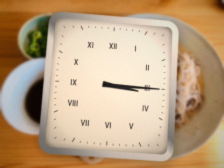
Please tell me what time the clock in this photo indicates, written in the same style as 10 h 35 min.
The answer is 3 h 15 min
